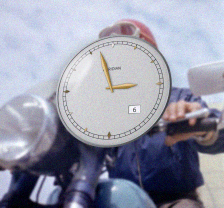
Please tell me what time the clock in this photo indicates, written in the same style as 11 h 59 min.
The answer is 2 h 57 min
